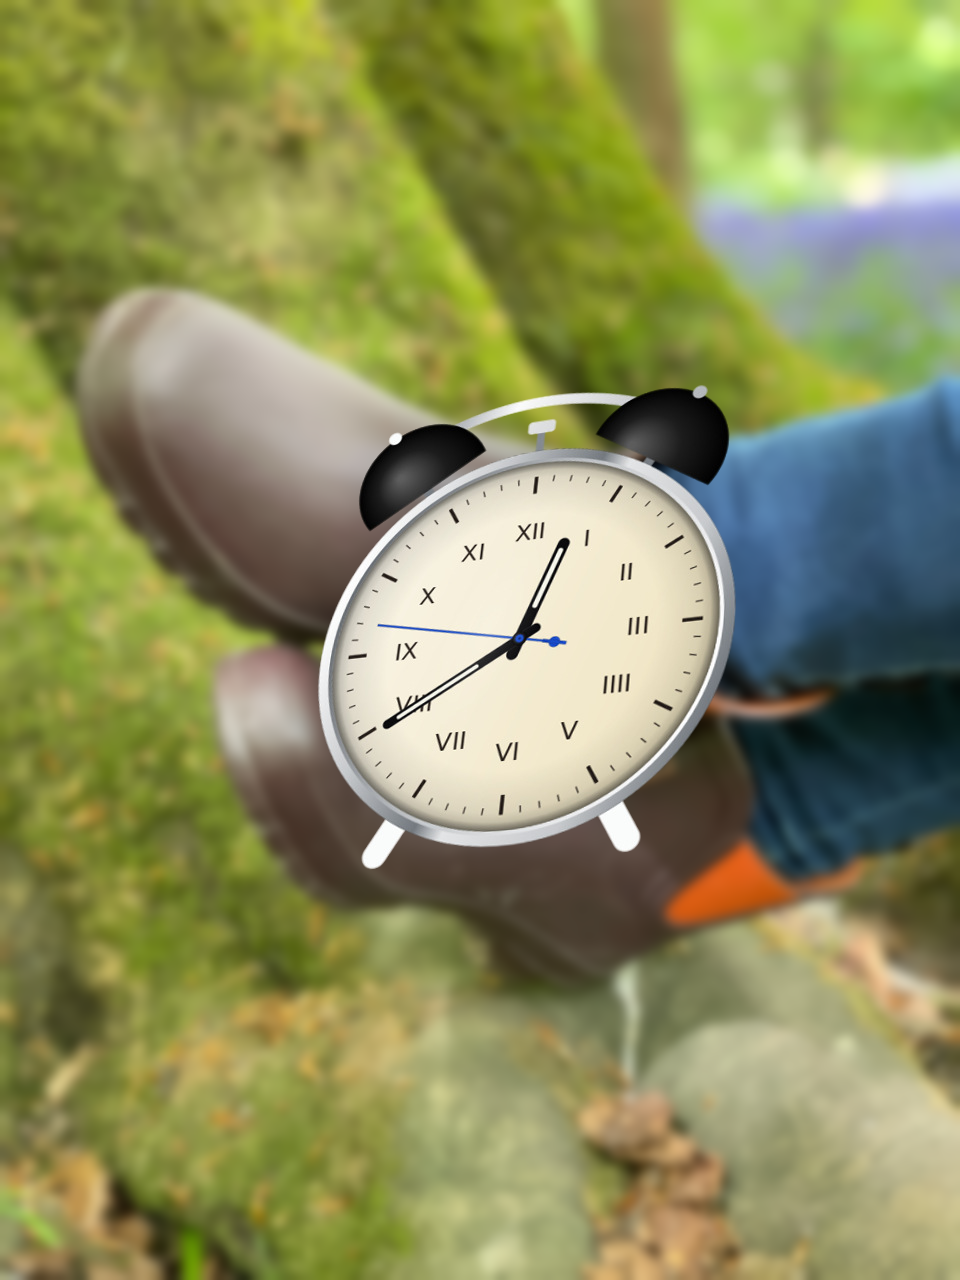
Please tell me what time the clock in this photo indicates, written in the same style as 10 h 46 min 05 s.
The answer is 12 h 39 min 47 s
